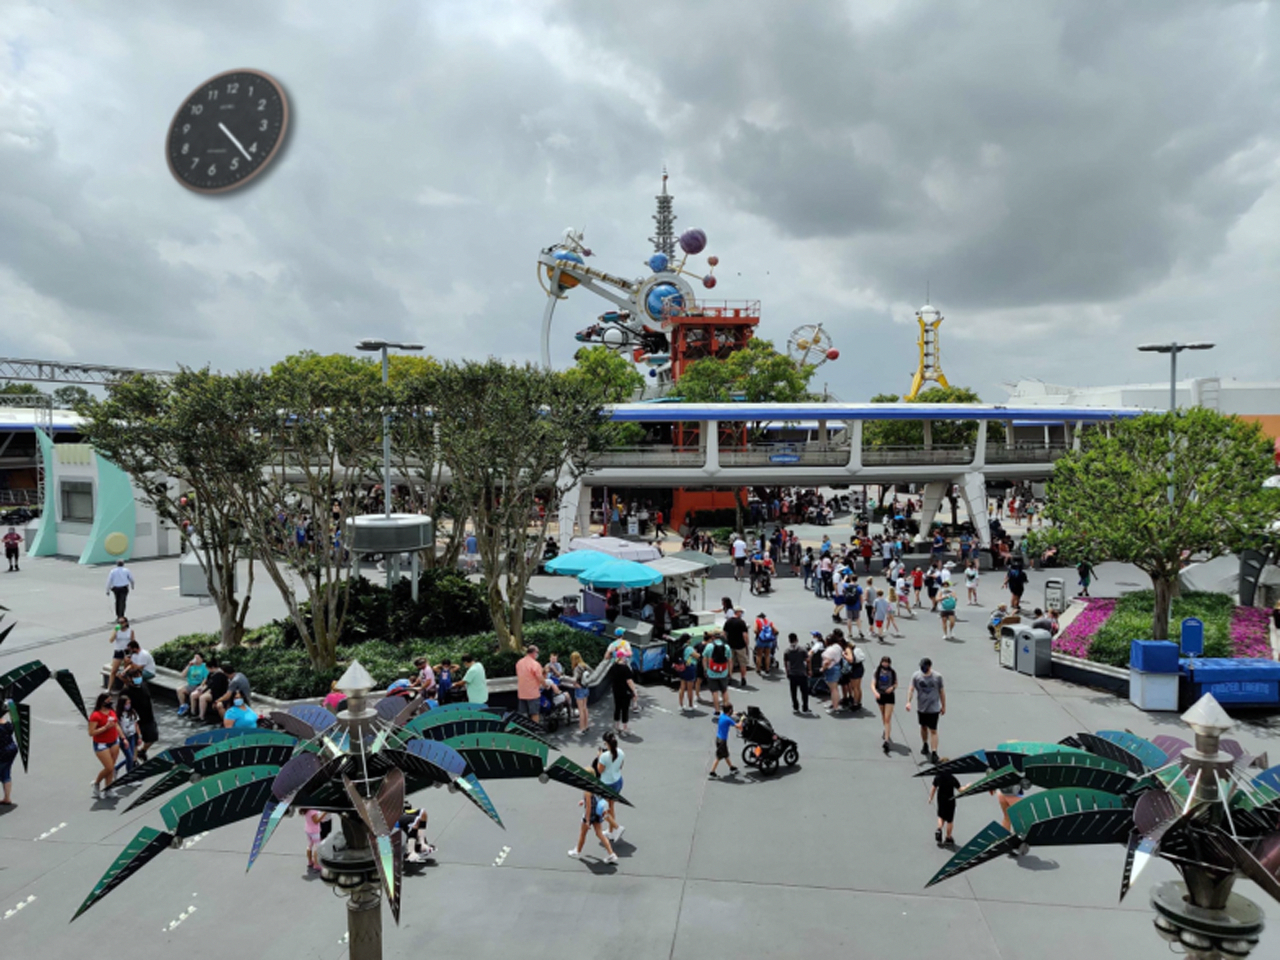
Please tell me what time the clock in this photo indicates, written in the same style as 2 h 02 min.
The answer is 4 h 22 min
